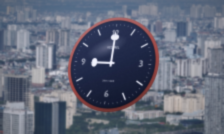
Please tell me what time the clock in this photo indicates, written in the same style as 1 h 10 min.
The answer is 9 h 00 min
